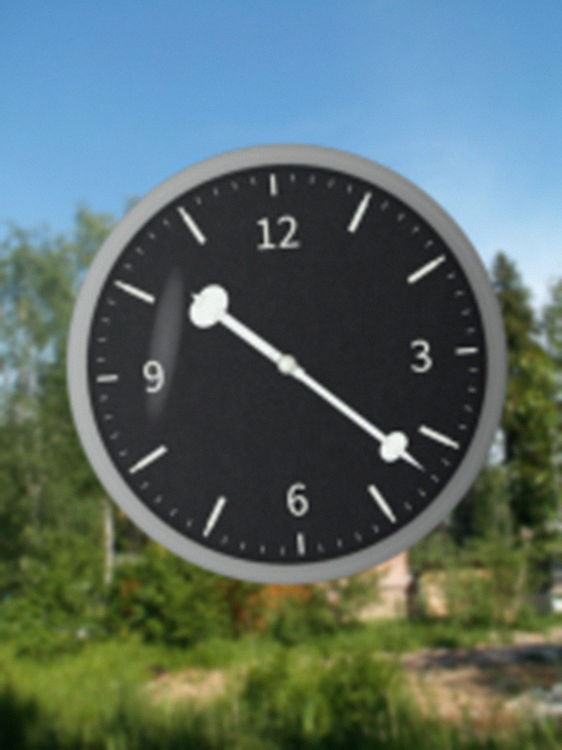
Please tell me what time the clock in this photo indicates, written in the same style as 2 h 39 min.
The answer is 10 h 22 min
